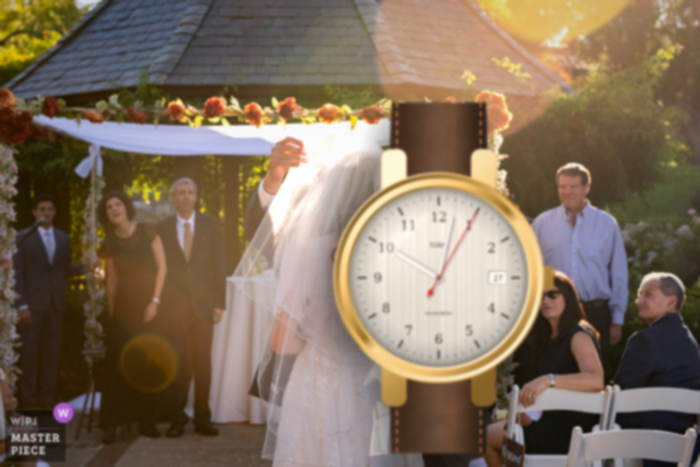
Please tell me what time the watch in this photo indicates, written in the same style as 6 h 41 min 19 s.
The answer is 10 h 02 min 05 s
